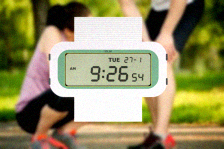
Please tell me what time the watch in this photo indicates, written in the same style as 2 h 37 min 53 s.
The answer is 9 h 26 min 54 s
